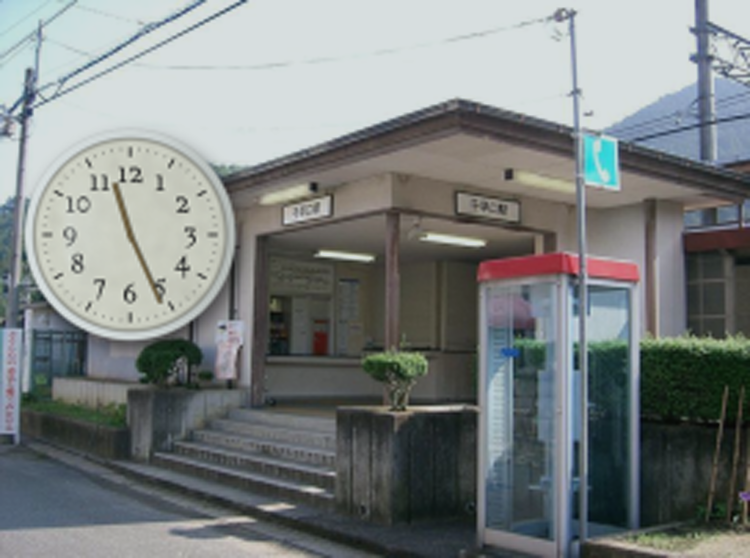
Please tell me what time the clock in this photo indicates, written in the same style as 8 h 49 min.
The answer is 11 h 26 min
